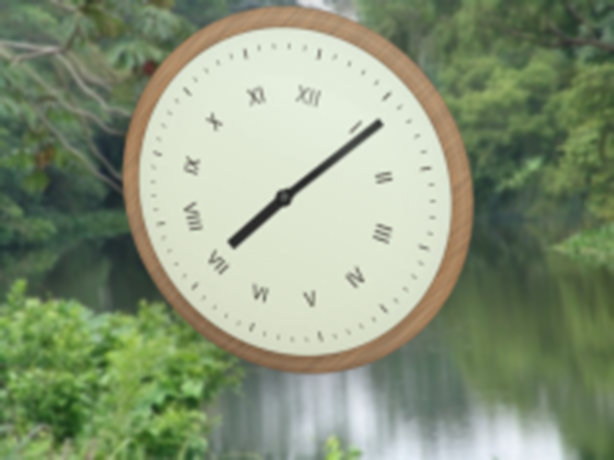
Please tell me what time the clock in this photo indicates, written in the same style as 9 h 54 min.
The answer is 7 h 06 min
